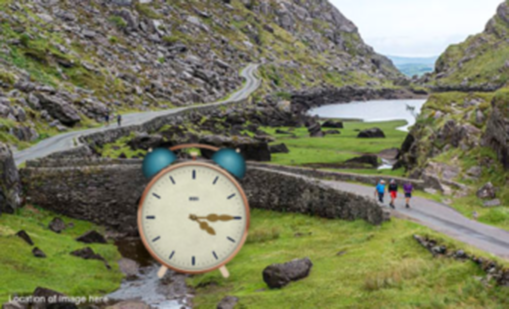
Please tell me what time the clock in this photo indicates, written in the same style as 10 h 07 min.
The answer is 4 h 15 min
